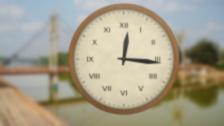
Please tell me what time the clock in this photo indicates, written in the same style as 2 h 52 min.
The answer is 12 h 16 min
